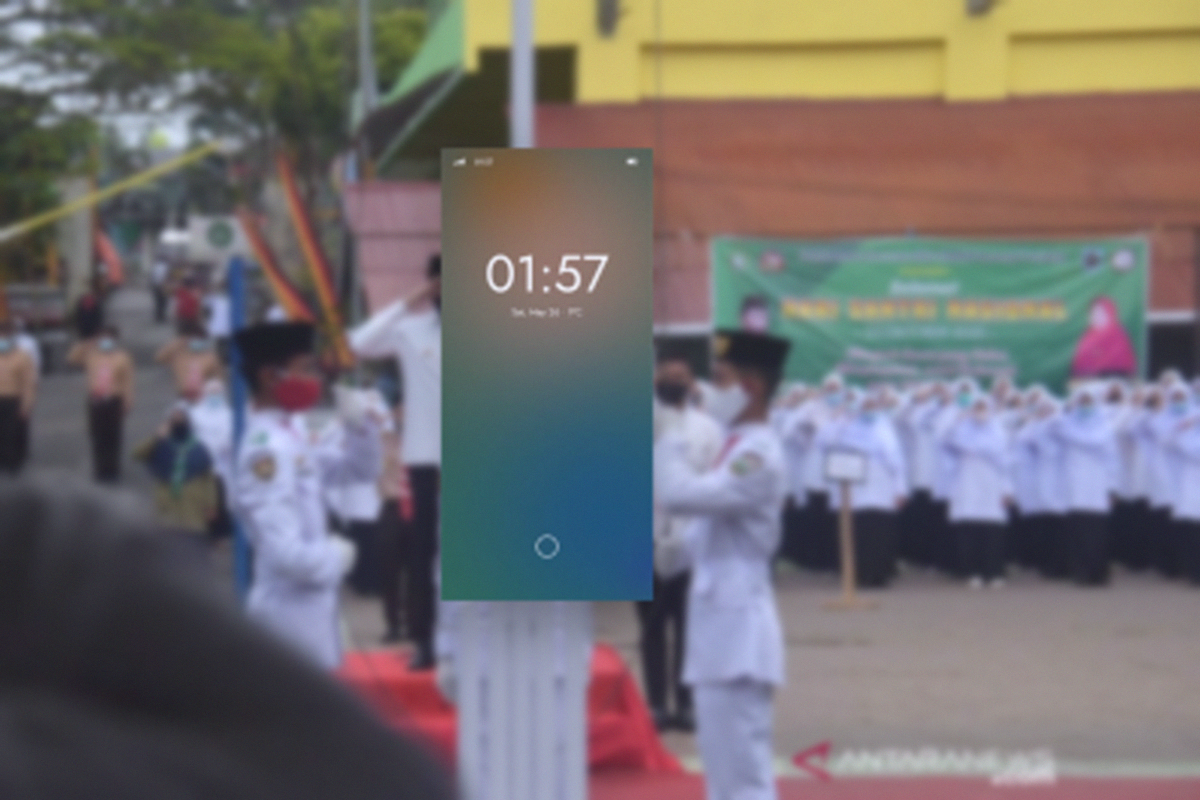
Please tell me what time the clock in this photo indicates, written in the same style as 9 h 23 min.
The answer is 1 h 57 min
